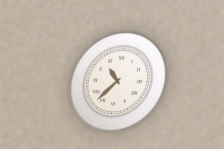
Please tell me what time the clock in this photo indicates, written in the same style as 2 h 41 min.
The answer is 10 h 37 min
